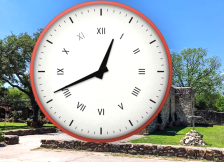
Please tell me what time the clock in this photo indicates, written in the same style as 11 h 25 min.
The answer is 12 h 41 min
